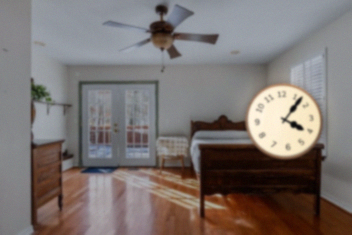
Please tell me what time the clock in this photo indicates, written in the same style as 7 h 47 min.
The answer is 4 h 07 min
